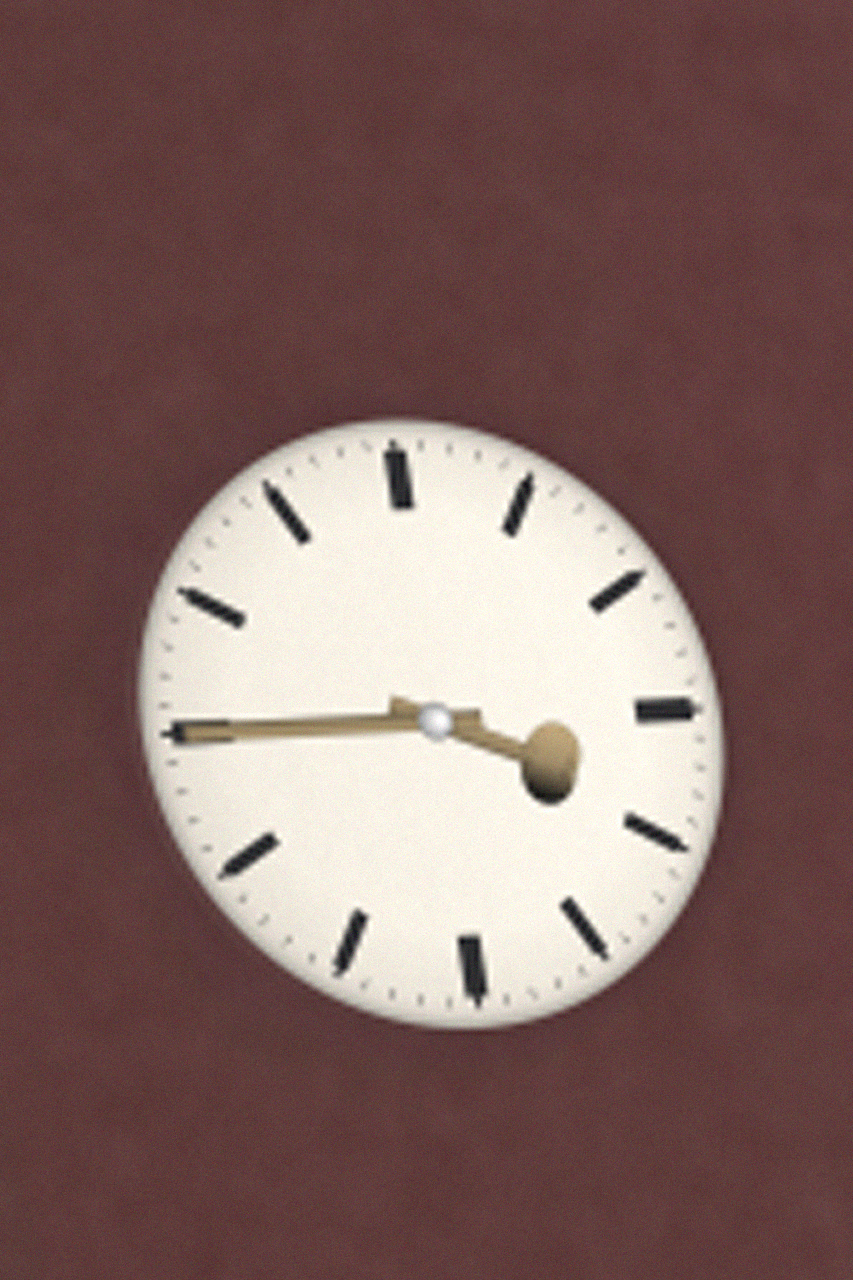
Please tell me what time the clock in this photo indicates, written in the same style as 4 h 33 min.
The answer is 3 h 45 min
